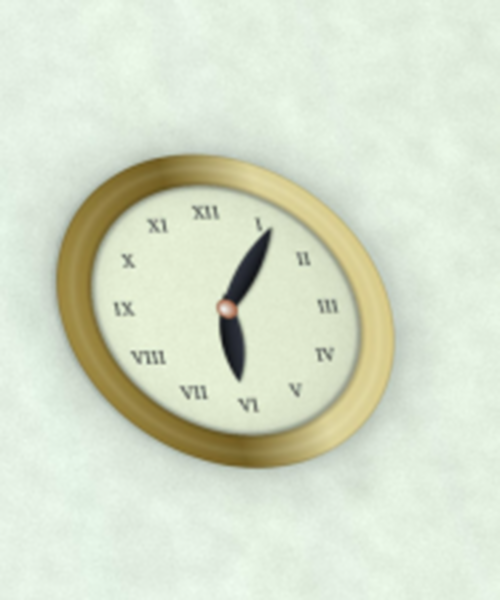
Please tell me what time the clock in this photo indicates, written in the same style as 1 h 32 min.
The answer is 6 h 06 min
